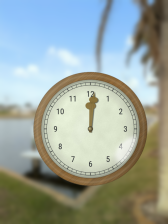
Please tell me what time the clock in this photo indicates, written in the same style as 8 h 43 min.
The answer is 12 h 01 min
